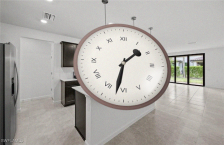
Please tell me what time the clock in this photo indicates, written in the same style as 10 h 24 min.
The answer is 1 h 32 min
